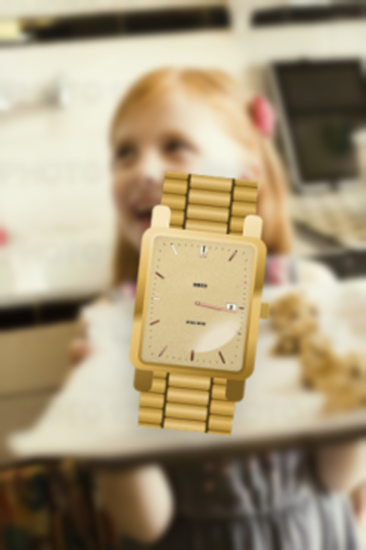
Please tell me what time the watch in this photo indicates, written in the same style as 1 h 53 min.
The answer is 3 h 16 min
